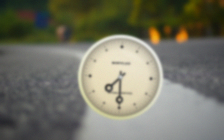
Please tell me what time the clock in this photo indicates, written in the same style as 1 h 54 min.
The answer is 7 h 30 min
